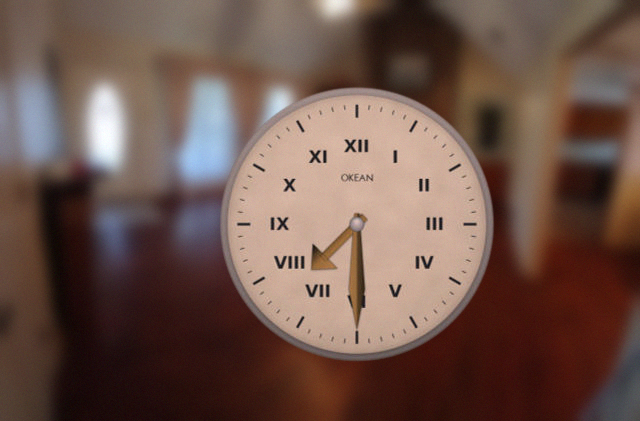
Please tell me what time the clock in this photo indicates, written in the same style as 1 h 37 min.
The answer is 7 h 30 min
